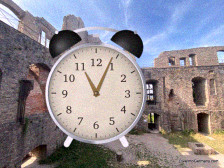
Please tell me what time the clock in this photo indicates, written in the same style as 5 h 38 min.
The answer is 11 h 04 min
